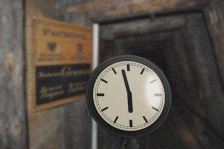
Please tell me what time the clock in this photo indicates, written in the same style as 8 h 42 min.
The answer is 5 h 58 min
